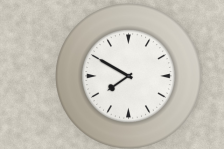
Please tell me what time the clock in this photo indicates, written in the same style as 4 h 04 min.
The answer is 7 h 50 min
